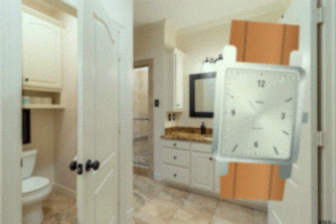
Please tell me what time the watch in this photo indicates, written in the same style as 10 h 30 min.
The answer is 10 h 40 min
